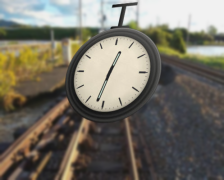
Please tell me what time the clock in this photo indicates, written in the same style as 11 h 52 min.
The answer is 12 h 32 min
